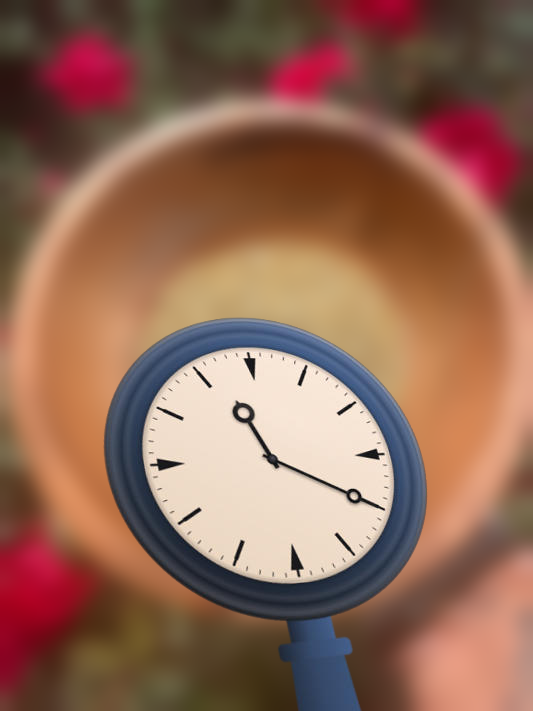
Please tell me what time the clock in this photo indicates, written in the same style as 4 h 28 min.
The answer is 11 h 20 min
